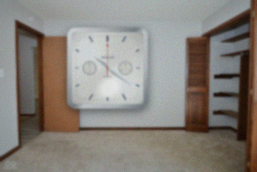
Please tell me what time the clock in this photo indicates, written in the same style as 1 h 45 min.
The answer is 10 h 21 min
